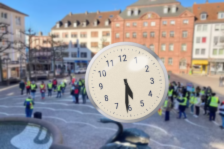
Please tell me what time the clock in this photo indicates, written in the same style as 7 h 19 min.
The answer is 5 h 31 min
